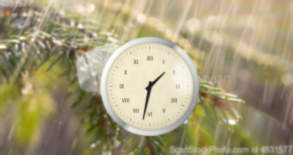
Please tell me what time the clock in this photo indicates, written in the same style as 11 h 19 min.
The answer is 1 h 32 min
